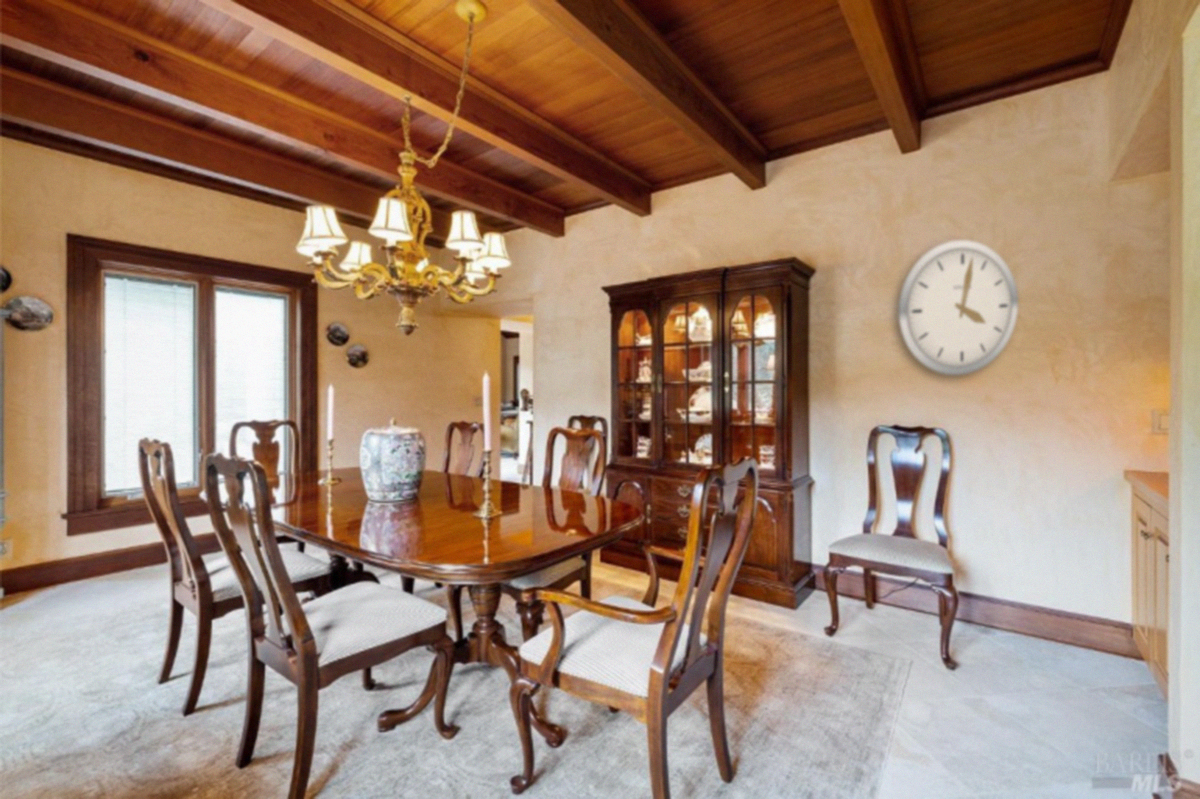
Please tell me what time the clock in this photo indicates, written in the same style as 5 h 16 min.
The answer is 4 h 02 min
